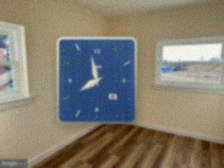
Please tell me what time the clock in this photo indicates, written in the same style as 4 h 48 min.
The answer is 7 h 58 min
